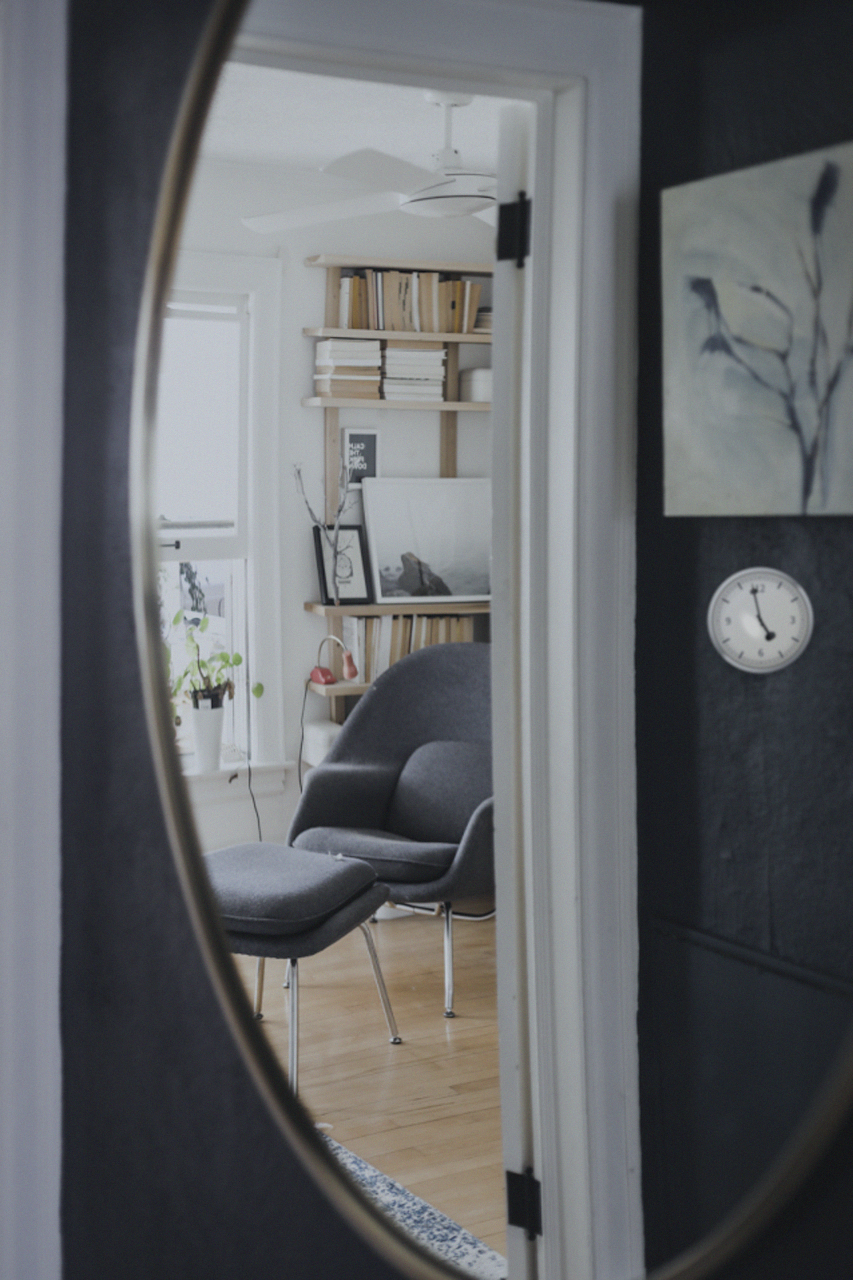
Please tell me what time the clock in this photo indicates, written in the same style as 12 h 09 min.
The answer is 4 h 58 min
